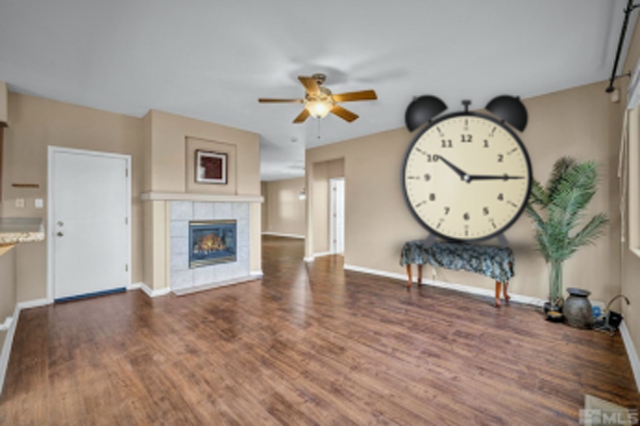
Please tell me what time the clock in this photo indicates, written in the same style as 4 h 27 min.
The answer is 10 h 15 min
